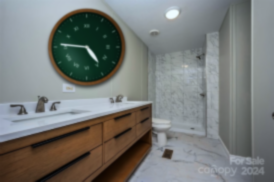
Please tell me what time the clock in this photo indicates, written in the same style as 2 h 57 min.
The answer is 4 h 46 min
